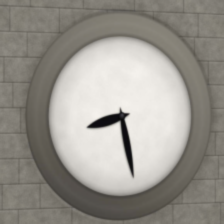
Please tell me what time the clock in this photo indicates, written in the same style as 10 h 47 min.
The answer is 8 h 28 min
